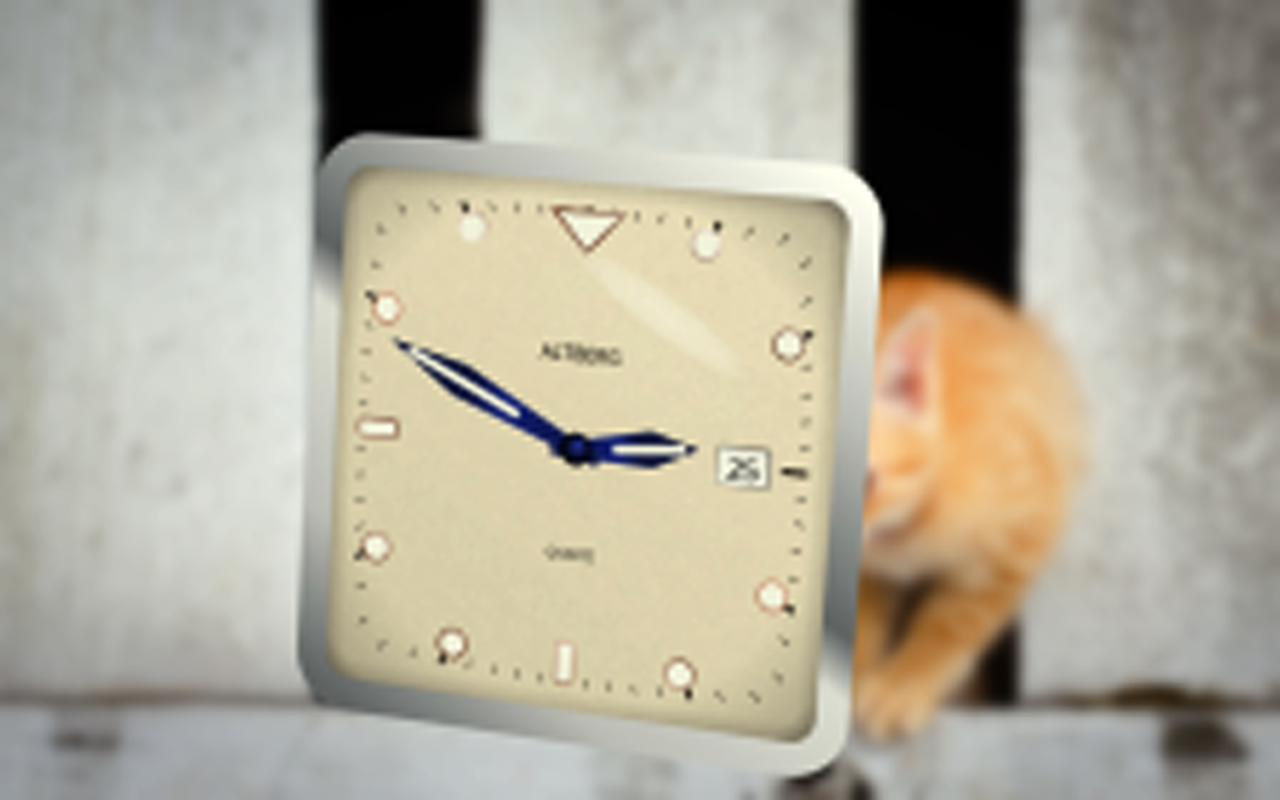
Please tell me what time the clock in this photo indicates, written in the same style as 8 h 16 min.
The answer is 2 h 49 min
